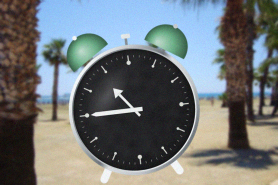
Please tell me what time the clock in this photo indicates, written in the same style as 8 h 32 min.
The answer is 10 h 45 min
